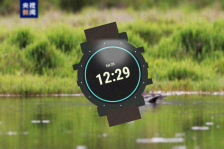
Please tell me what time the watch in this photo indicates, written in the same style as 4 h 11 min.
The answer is 12 h 29 min
